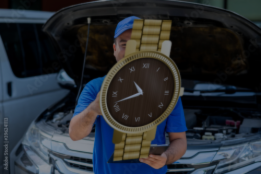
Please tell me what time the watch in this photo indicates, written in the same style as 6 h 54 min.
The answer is 10 h 42 min
